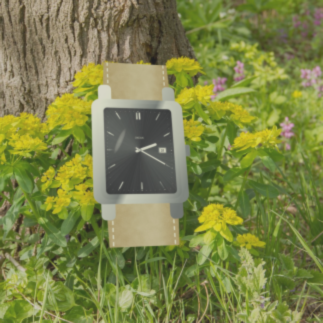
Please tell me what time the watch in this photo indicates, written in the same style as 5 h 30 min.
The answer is 2 h 20 min
